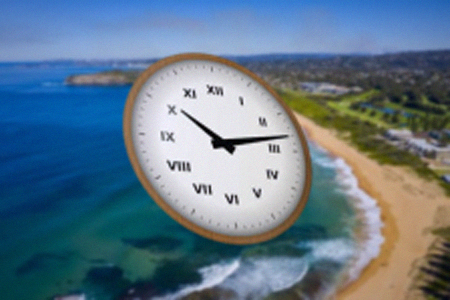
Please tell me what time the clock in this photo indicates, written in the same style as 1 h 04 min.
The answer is 10 h 13 min
